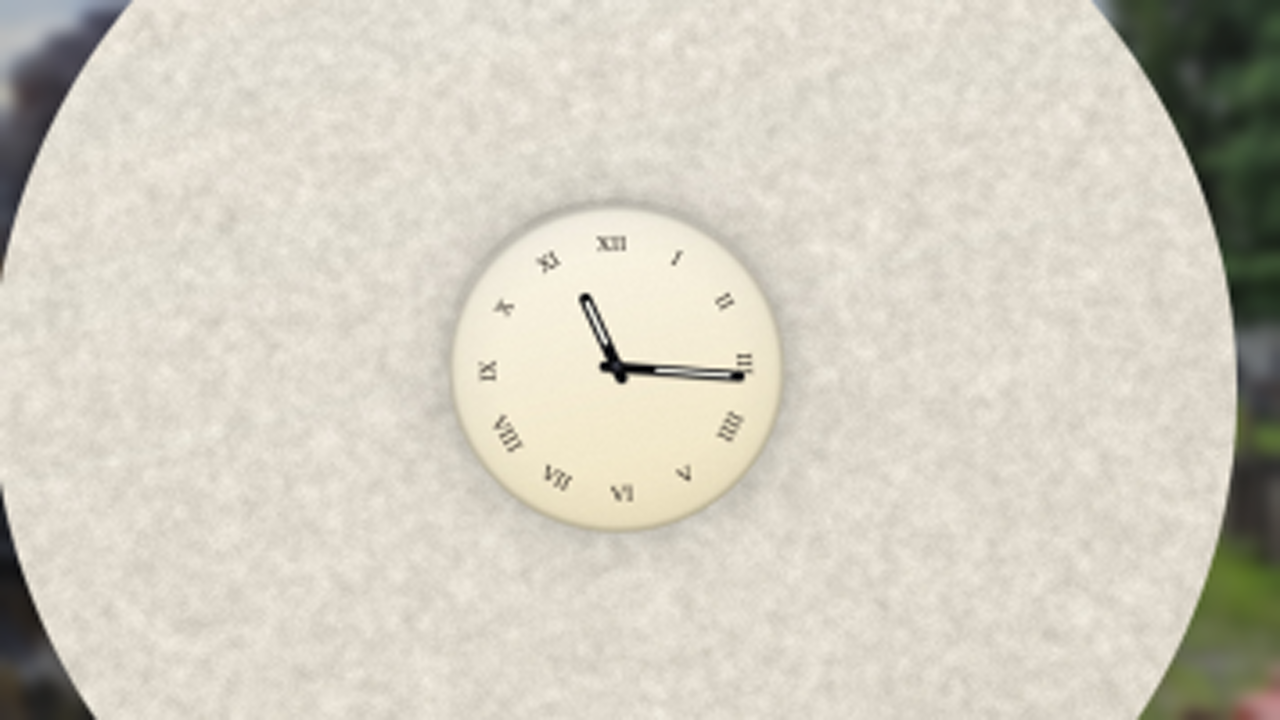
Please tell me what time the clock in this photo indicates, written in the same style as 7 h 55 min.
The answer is 11 h 16 min
